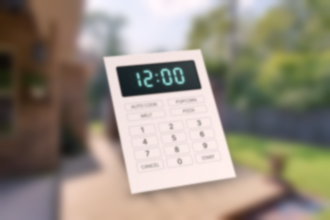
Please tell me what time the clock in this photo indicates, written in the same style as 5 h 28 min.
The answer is 12 h 00 min
